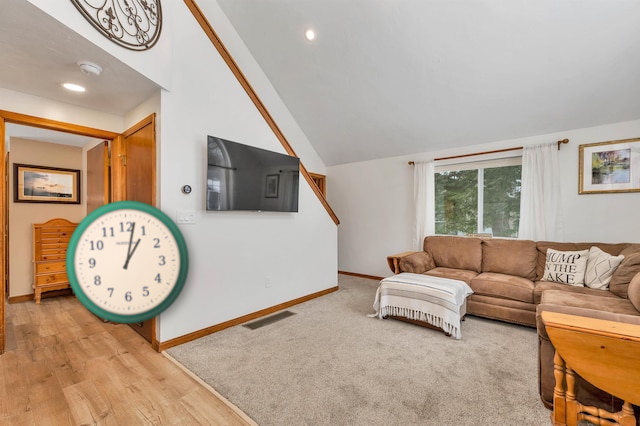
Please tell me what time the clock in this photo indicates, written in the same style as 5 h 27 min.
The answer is 1 h 02 min
